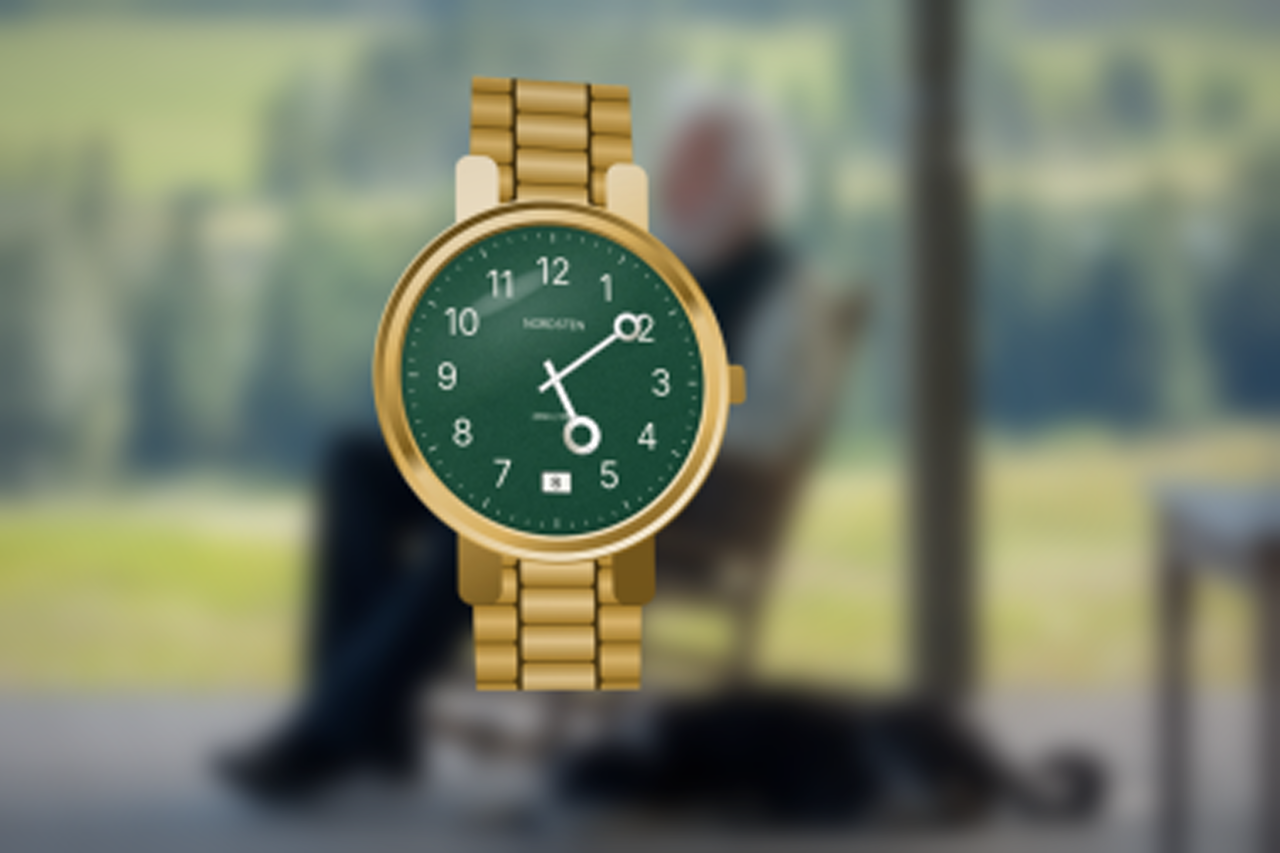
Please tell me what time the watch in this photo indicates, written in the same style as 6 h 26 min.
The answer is 5 h 09 min
